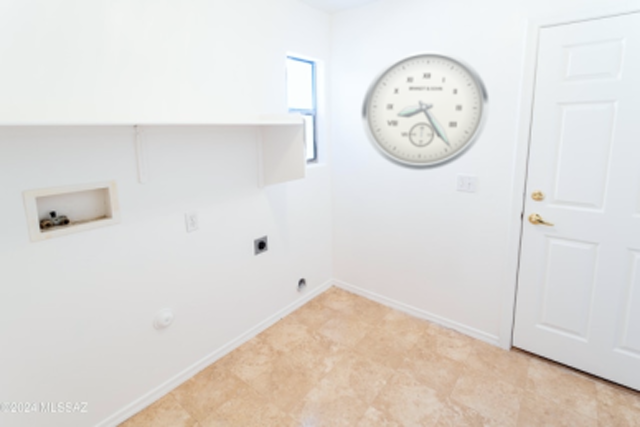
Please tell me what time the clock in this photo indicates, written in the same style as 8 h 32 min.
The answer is 8 h 24 min
